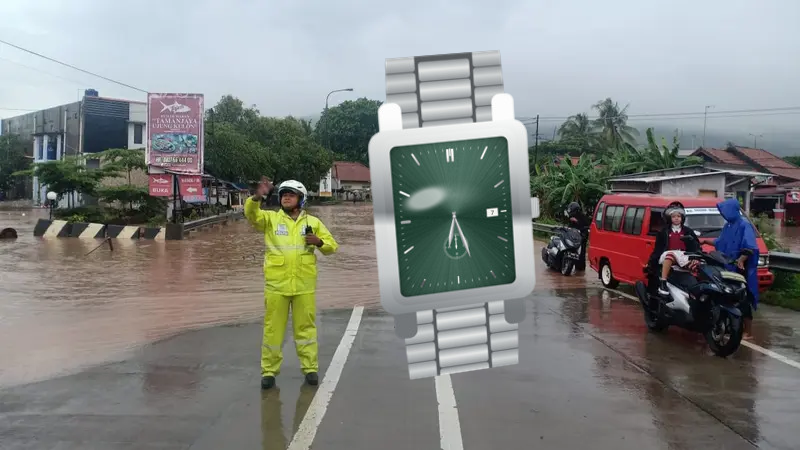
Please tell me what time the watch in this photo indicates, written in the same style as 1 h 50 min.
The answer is 6 h 27 min
